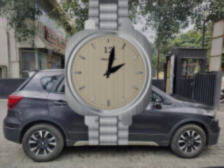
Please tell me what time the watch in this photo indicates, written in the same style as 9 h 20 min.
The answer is 2 h 02 min
